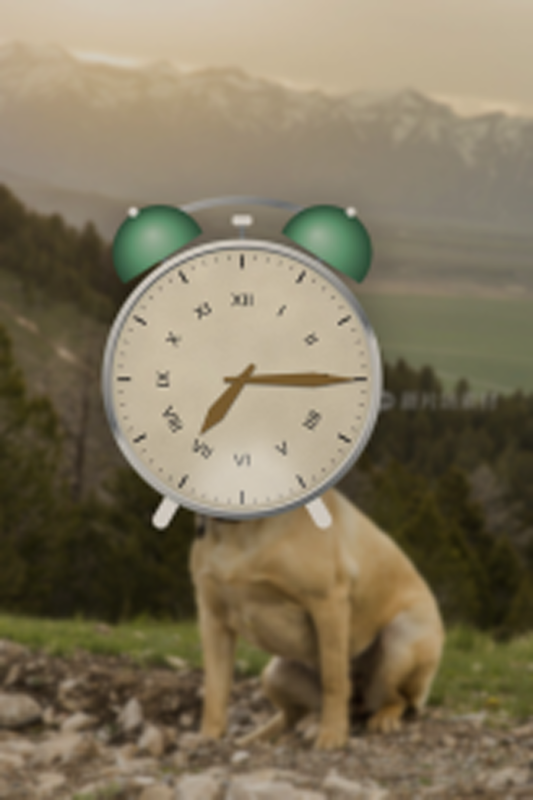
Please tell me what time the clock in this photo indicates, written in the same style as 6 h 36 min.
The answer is 7 h 15 min
